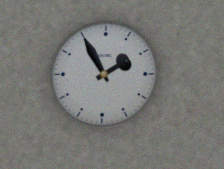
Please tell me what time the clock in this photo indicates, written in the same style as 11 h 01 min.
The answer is 1 h 55 min
